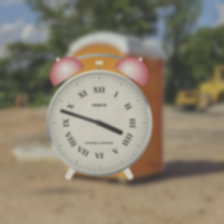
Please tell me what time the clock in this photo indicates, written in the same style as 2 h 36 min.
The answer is 3 h 48 min
